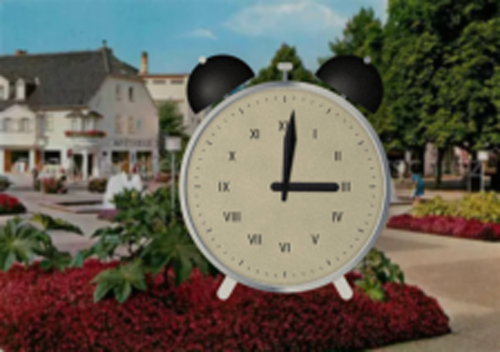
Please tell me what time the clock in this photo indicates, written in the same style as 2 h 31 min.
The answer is 3 h 01 min
